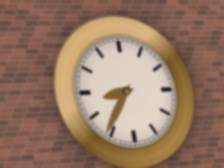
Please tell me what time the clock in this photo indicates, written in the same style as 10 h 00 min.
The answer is 8 h 36 min
